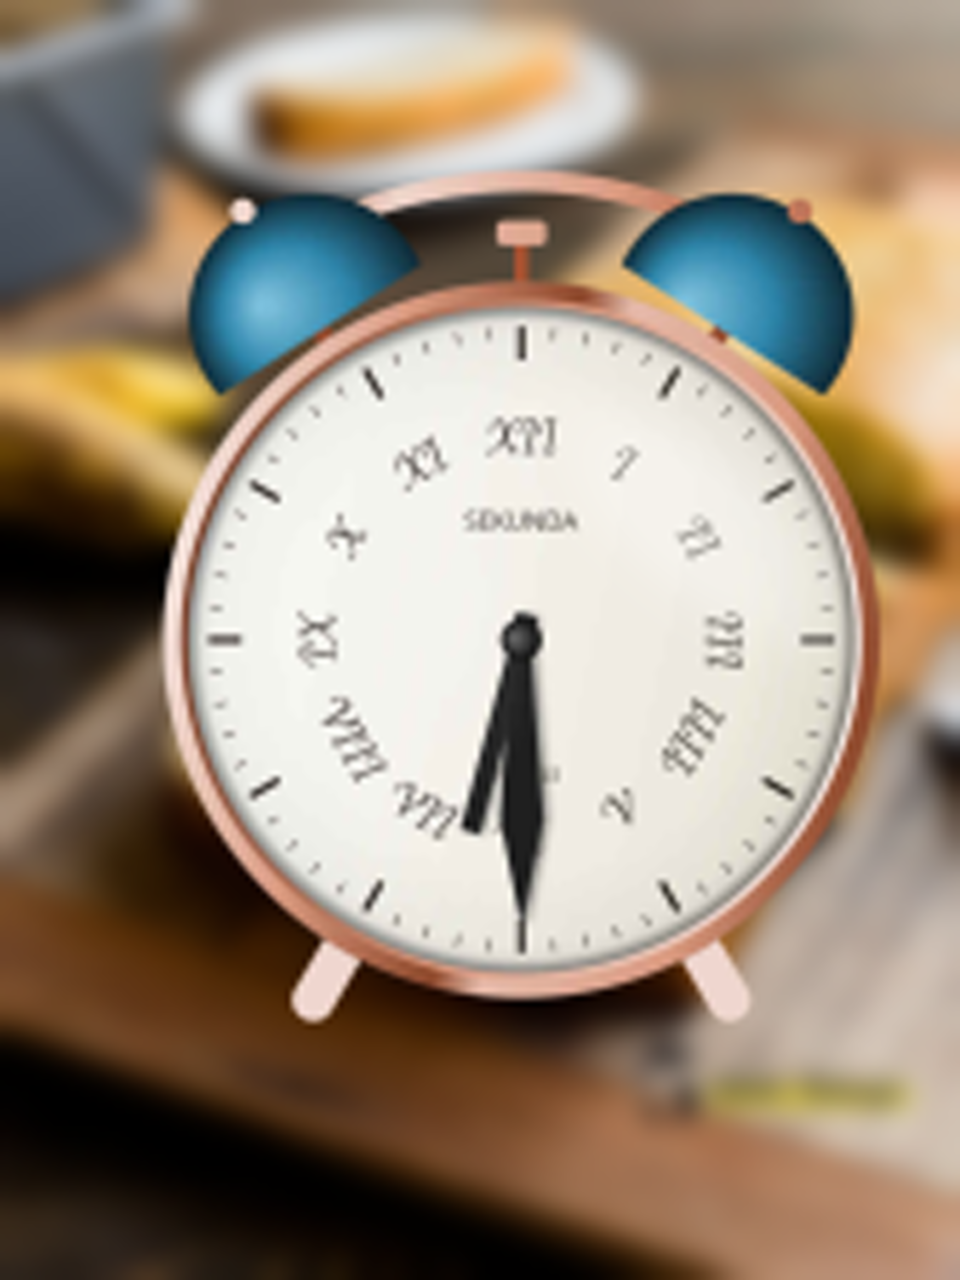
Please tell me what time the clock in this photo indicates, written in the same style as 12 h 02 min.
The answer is 6 h 30 min
